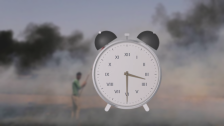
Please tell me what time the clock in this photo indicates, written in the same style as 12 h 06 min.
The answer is 3 h 30 min
